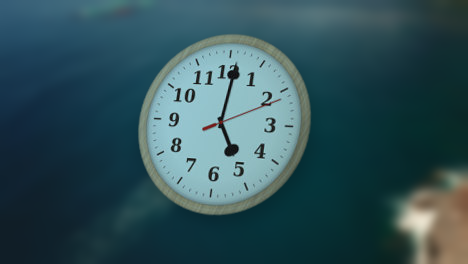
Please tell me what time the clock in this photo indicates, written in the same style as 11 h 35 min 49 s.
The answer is 5 h 01 min 11 s
